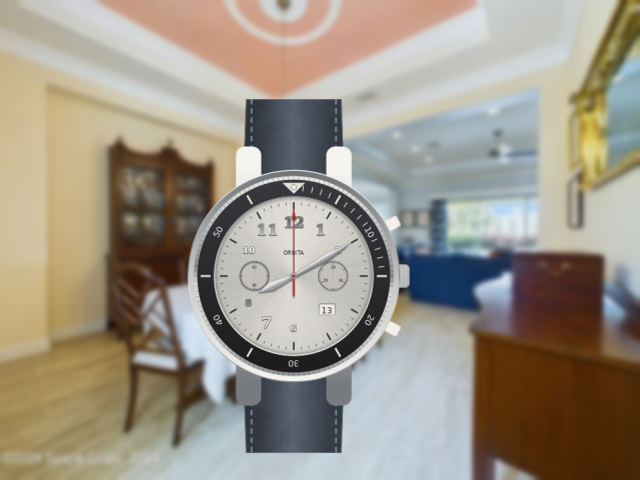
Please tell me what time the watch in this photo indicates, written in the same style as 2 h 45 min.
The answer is 8 h 10 min
